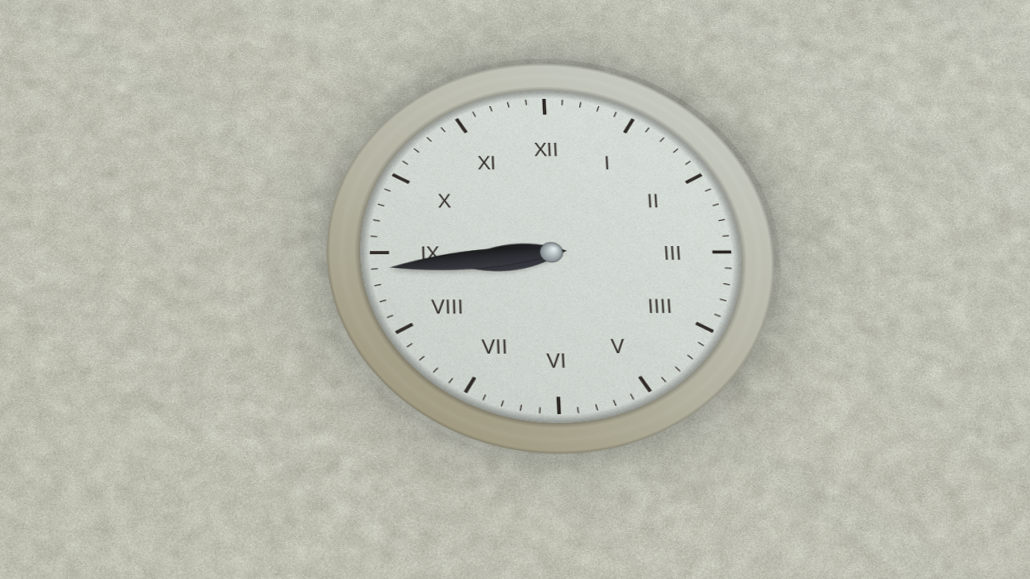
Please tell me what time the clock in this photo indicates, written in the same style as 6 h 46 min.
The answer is 8 h 44 min
